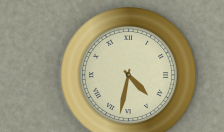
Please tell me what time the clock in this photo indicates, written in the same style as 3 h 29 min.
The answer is 4 h 32 min
